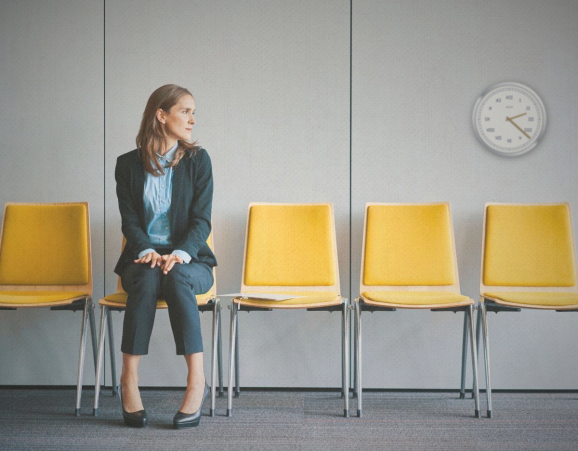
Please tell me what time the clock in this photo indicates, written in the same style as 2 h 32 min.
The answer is 2 h 22 min
